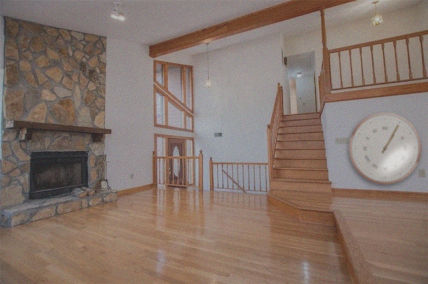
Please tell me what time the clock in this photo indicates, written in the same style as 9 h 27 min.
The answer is 1 h 05 min
